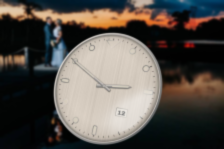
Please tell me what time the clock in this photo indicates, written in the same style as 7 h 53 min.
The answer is 2 h 50 min
